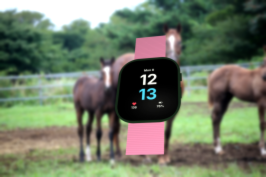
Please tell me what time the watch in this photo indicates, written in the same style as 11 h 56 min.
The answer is 12 h 13 min
